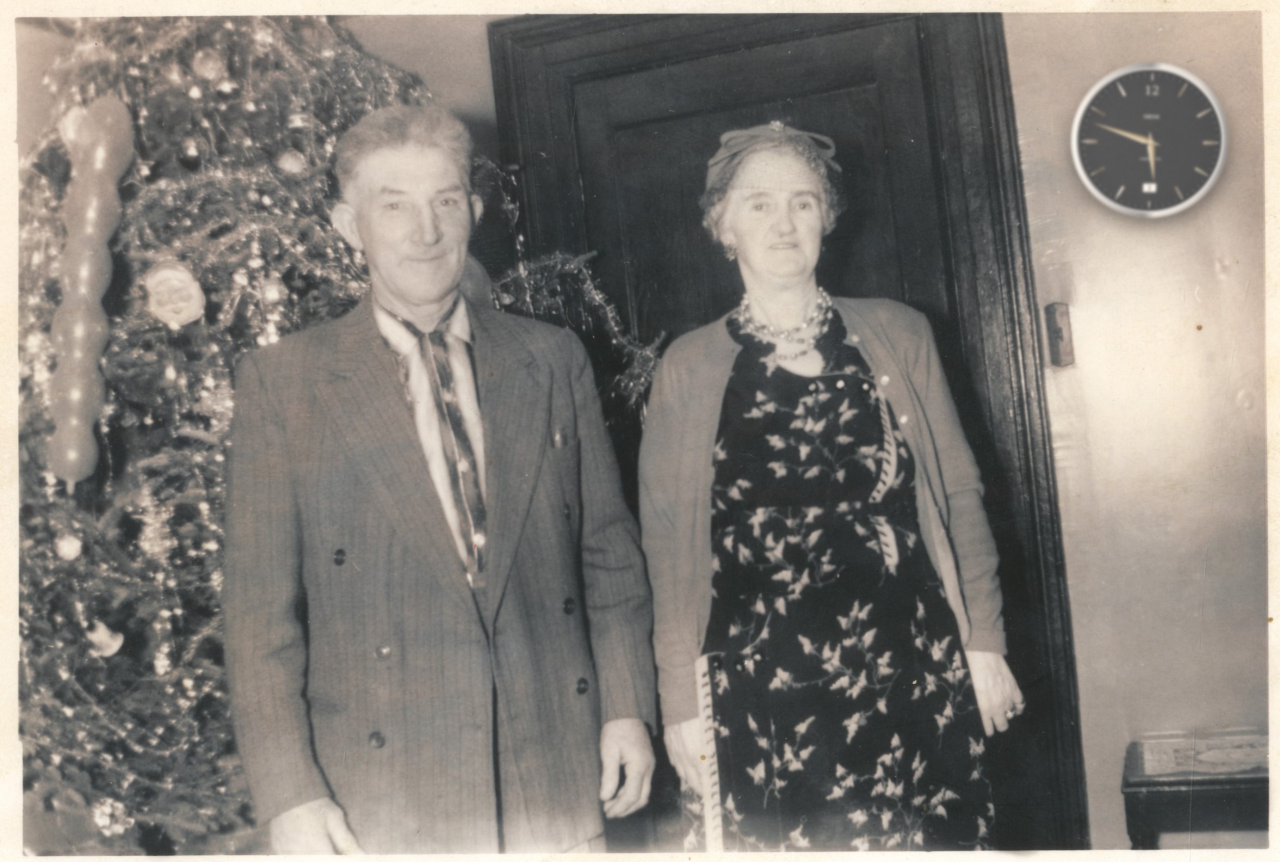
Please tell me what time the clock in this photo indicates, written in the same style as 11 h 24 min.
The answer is 5 h 48 min
